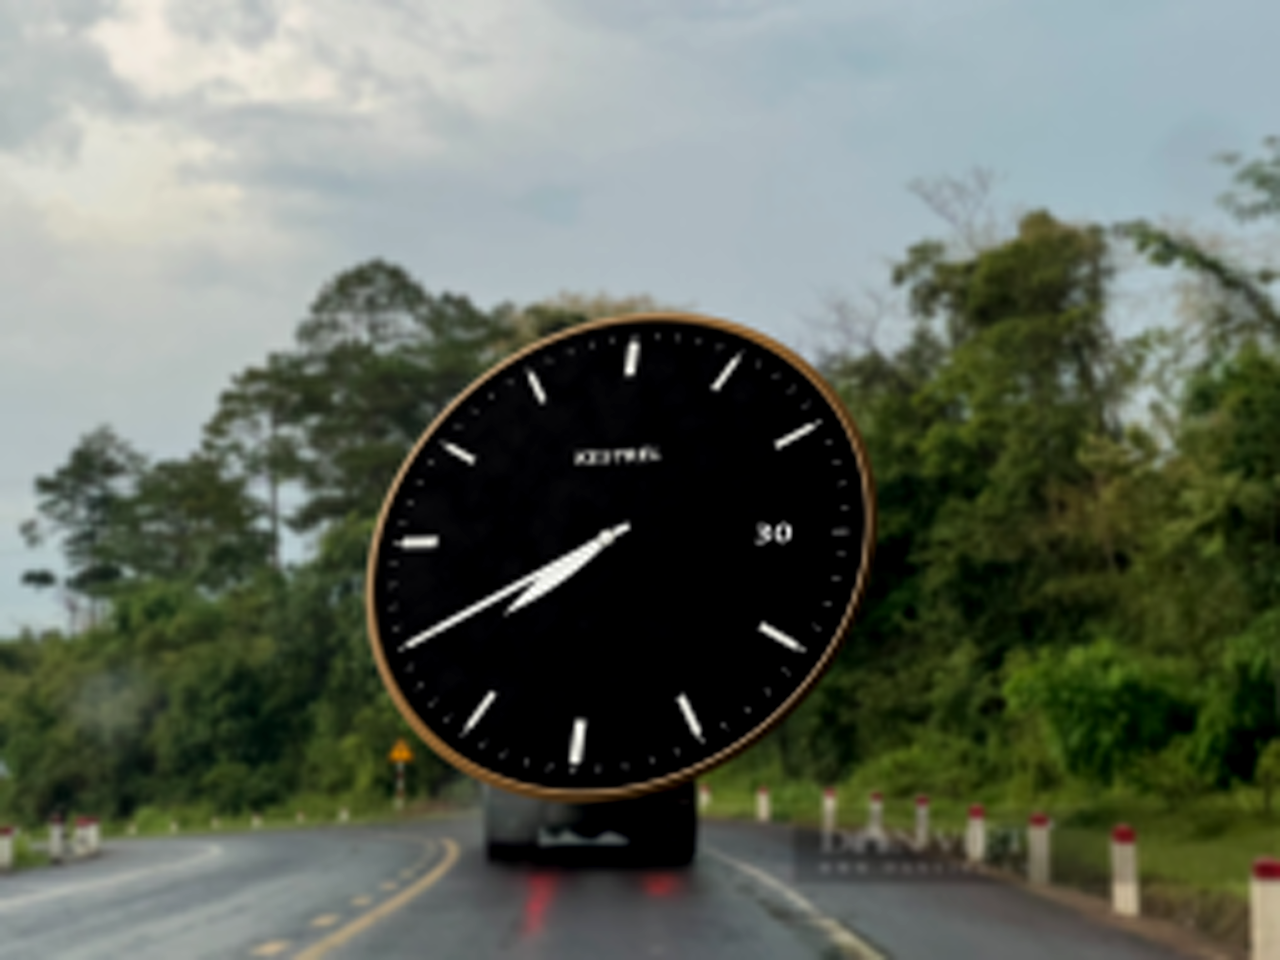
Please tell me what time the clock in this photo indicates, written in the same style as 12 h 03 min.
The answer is 7 h 40 min
